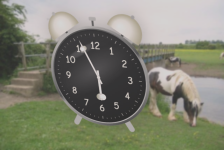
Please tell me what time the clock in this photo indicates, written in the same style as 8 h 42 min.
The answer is 5 h 56 min
